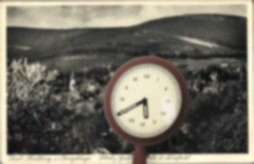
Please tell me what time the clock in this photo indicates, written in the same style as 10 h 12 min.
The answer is 5 h 40 min
